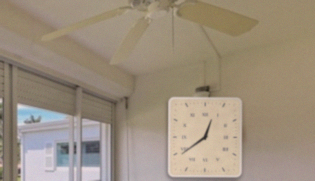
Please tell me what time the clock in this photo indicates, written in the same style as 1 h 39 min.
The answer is 12 h 39 min
